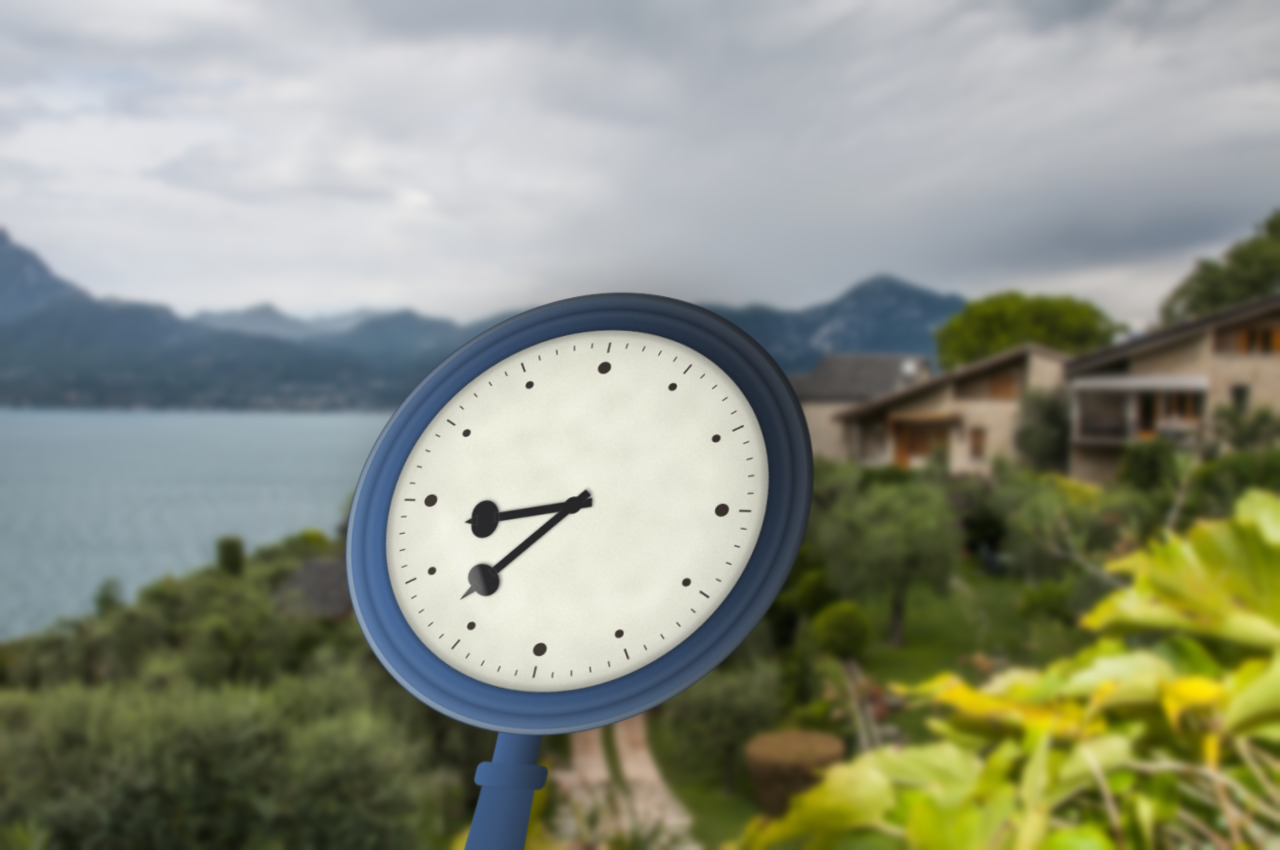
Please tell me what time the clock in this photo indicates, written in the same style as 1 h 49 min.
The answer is 8 h 37 min
